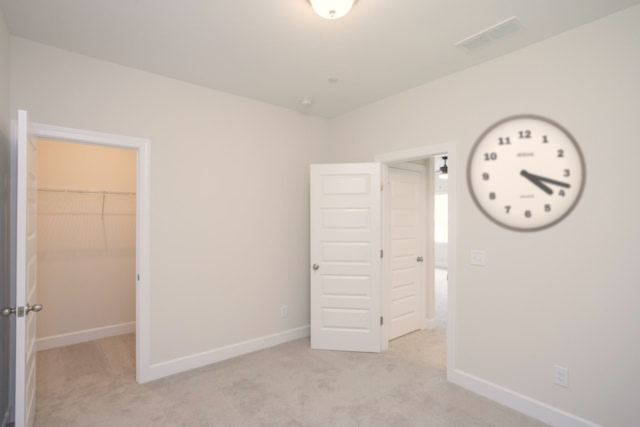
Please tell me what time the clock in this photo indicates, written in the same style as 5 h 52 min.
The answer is 4 h 18 min
